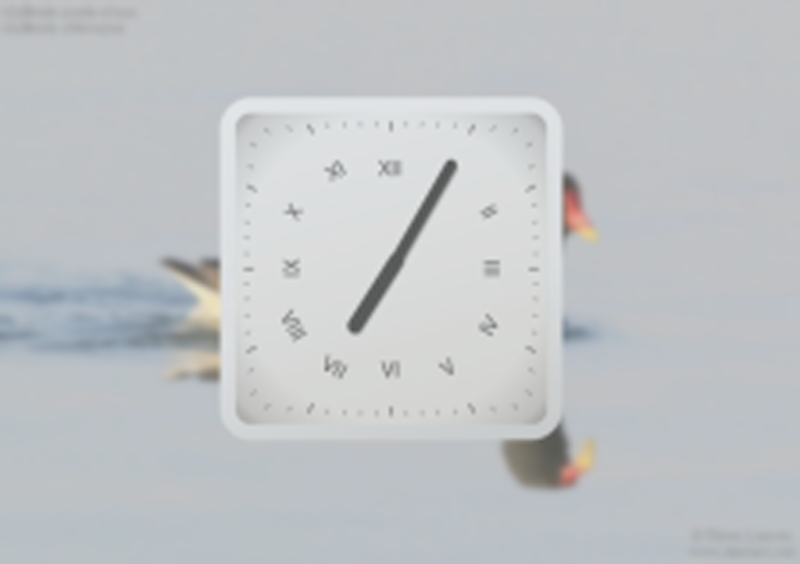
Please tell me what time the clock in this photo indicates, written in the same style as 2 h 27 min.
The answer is 7 h 05 min
